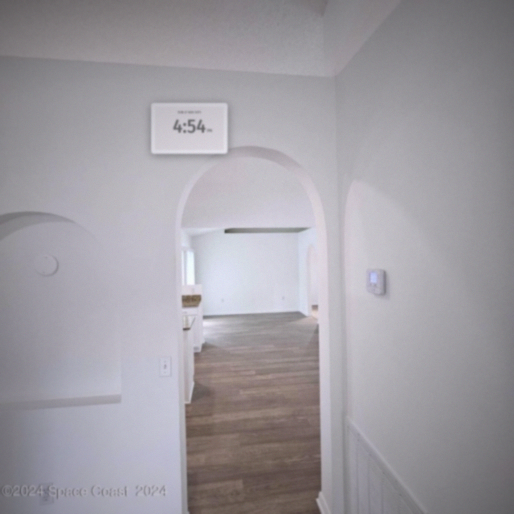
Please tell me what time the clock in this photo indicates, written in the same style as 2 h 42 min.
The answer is 4 h 54 min
